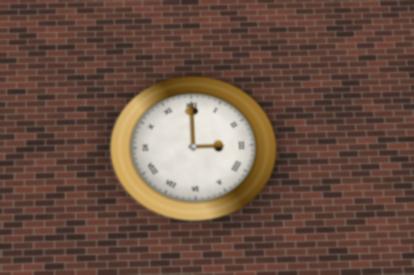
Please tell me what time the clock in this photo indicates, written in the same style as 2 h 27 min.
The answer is 3 h 00 min
